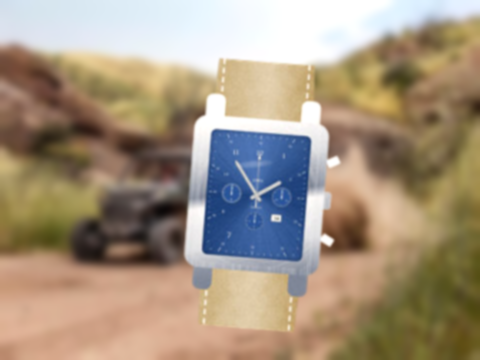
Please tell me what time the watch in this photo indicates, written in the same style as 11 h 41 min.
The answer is 1 h 54 min
